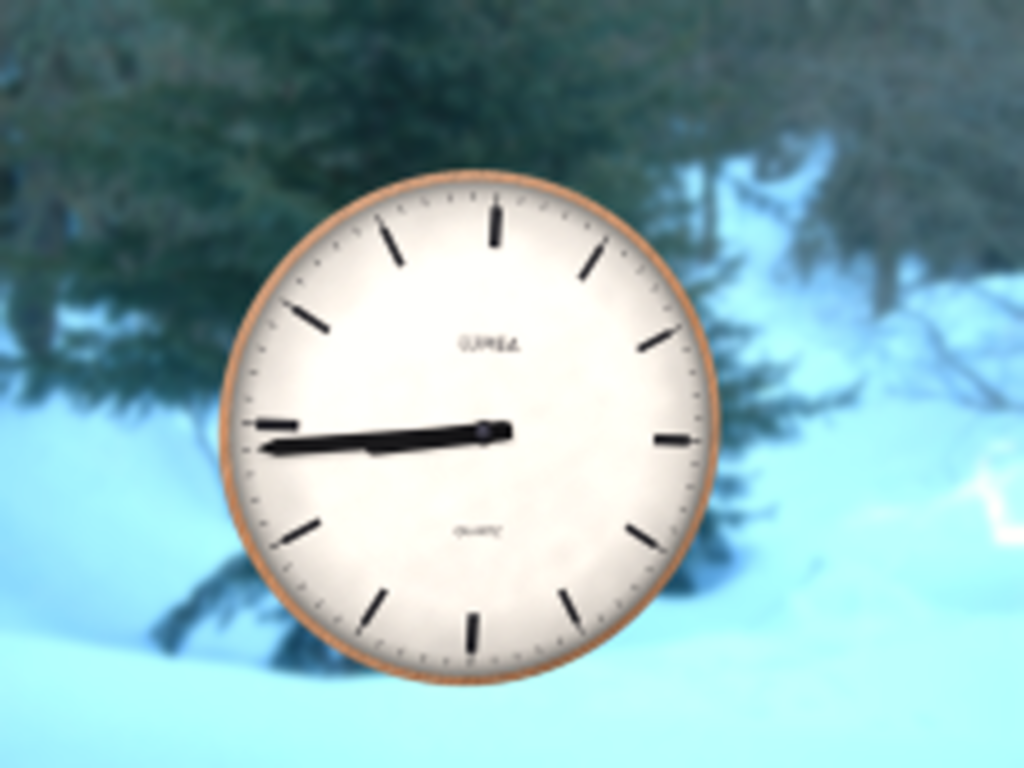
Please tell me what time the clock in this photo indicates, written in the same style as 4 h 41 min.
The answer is 8 h 44 min
